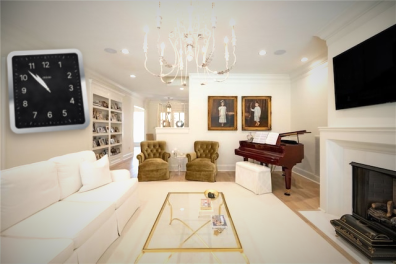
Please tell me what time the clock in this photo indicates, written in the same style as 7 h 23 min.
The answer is 10 h 53 min
